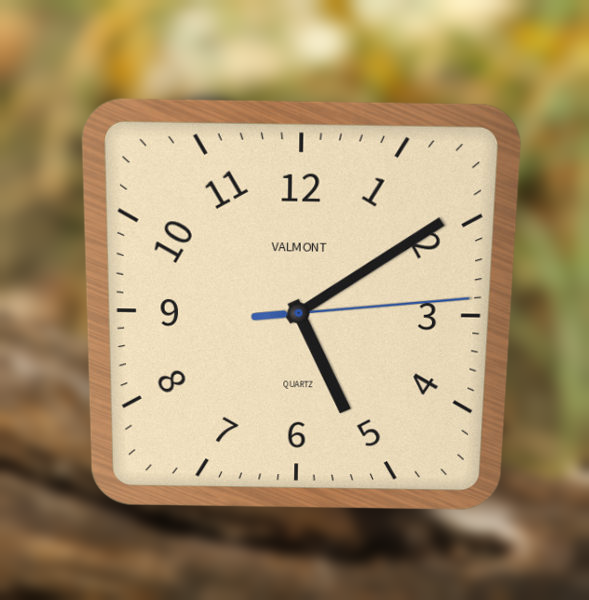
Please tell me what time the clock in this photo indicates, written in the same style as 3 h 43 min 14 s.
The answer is 5 h 09 min 14 s
